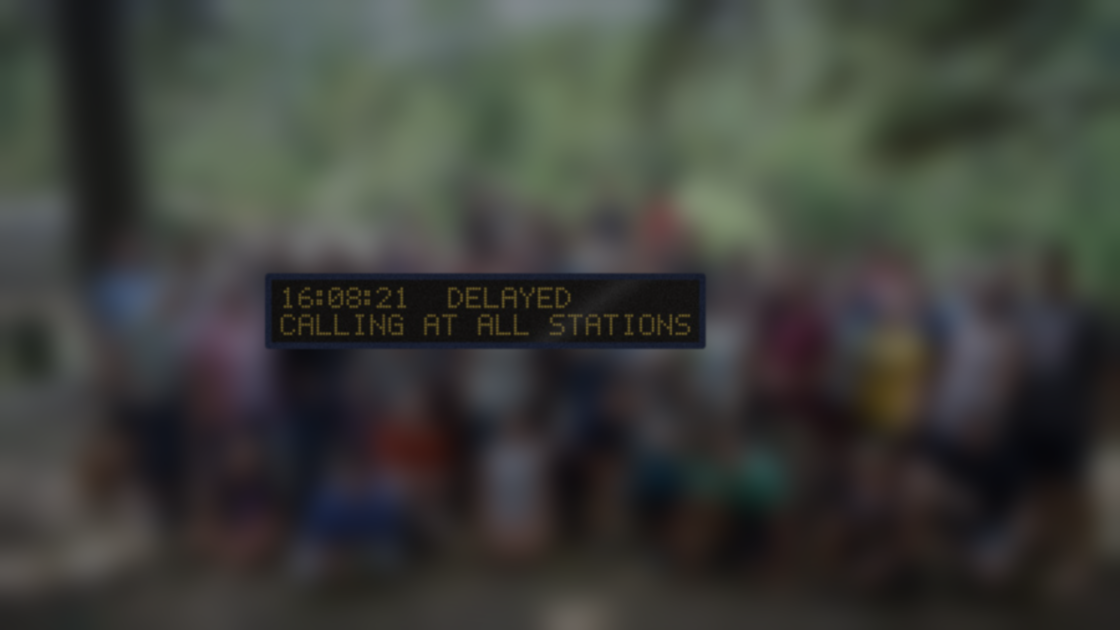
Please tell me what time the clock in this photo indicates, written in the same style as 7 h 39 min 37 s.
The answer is 16 h 08 min 21 s
